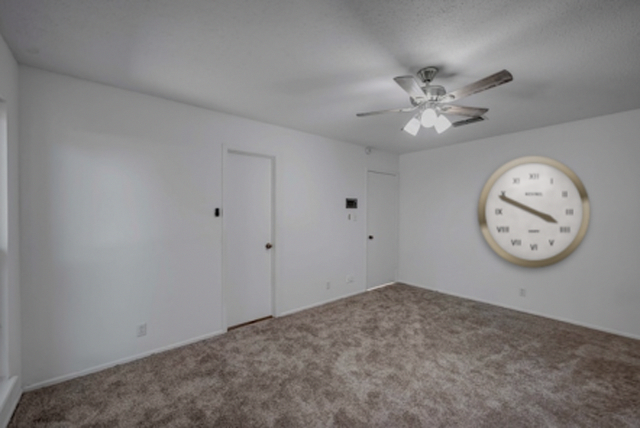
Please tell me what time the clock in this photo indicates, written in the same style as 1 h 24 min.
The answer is 3 h 49 min
